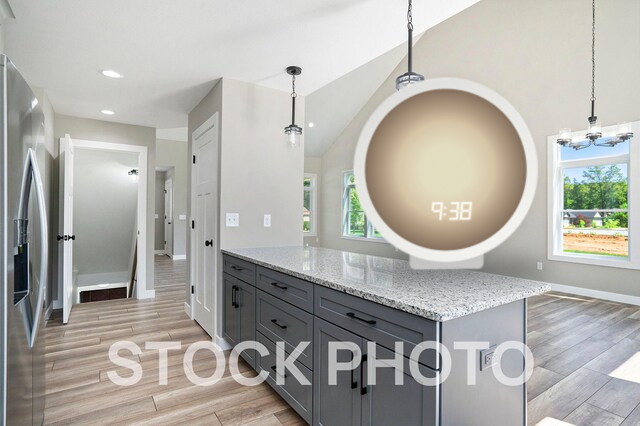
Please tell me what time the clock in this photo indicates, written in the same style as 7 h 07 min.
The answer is 9 h 38 min
